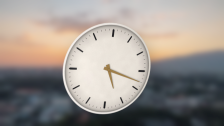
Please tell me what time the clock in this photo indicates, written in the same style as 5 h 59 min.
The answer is 5 h 18 min
